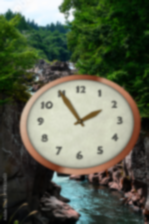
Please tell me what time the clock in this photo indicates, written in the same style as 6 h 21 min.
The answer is 1 h 55 min
